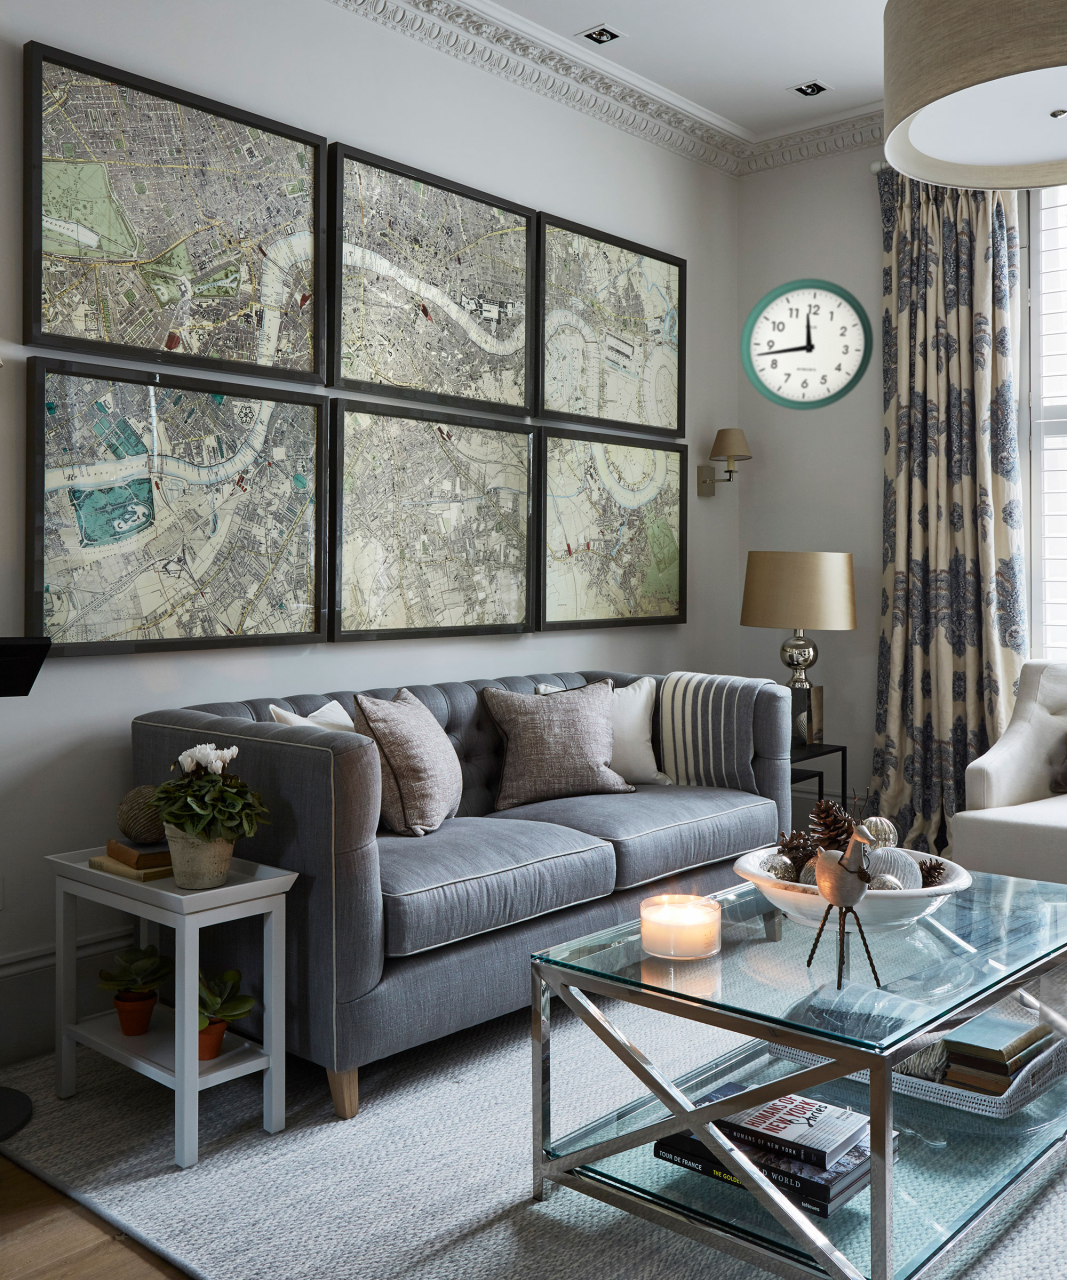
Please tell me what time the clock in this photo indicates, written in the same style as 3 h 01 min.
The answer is 11 h 43 min
